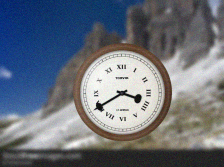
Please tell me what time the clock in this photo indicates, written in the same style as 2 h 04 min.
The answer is 3 h 40 min
